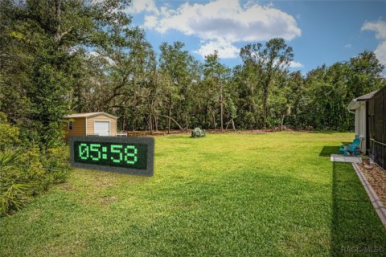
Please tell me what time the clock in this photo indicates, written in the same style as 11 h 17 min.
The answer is 5 h 58 min
